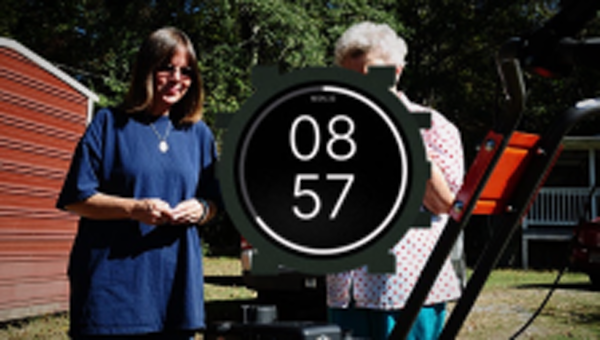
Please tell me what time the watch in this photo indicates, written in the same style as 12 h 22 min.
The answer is 8 h 57 min
